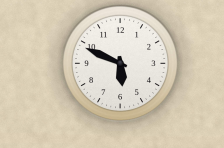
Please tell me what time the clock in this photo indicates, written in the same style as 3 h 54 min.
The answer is 5 h 49 min
